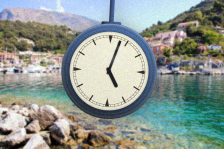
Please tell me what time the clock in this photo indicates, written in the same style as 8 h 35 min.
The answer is 5 h 03 min
